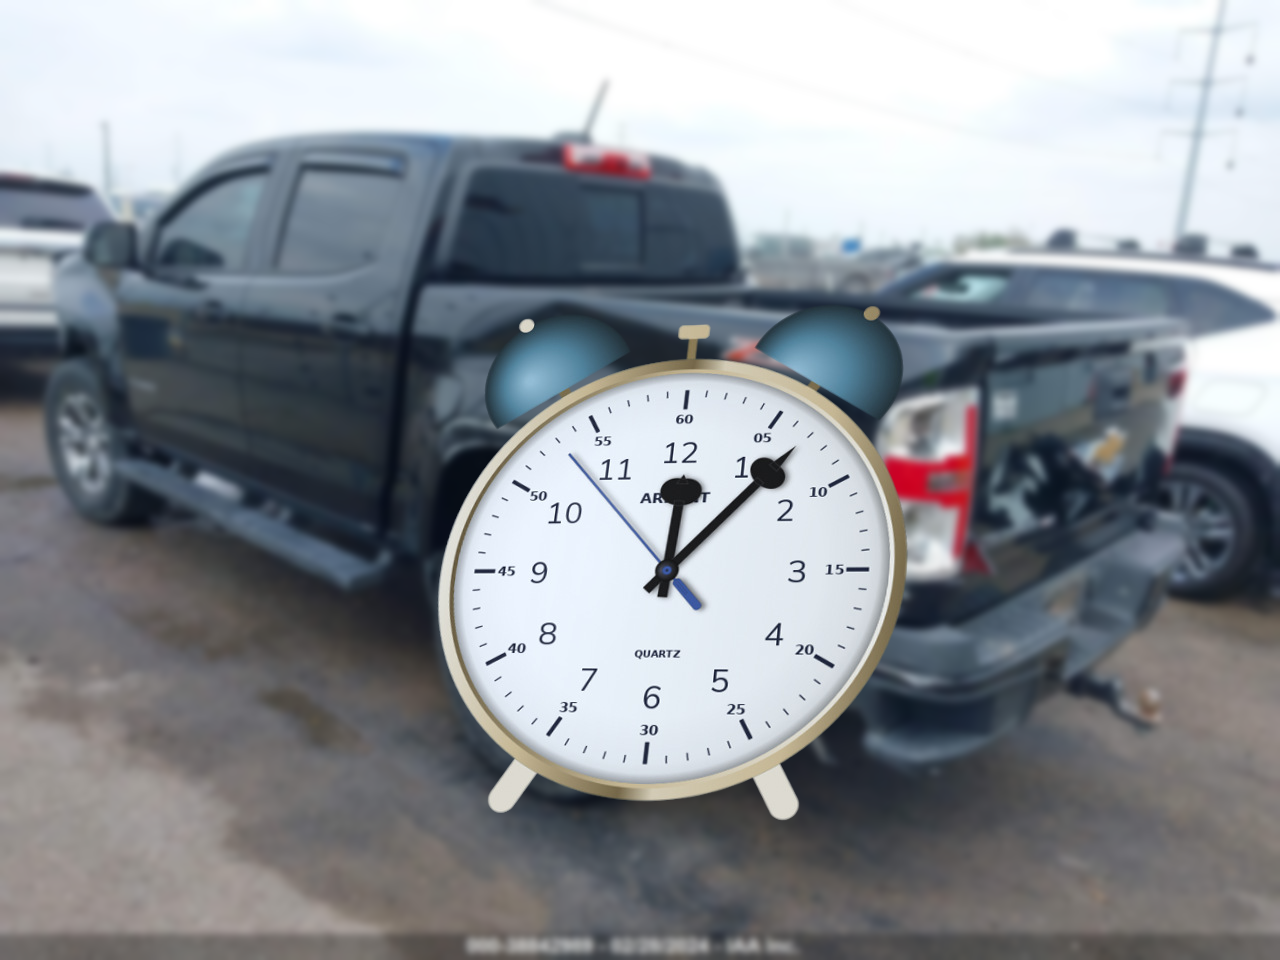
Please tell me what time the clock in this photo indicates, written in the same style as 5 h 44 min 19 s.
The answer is 12 h 06 min 53 s
